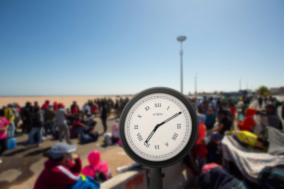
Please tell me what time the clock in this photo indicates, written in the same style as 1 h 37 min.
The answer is 7 h 10 min
